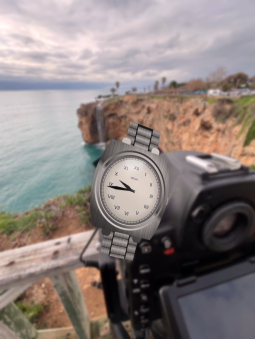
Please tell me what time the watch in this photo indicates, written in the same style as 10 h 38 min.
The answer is 9 h 44 min
